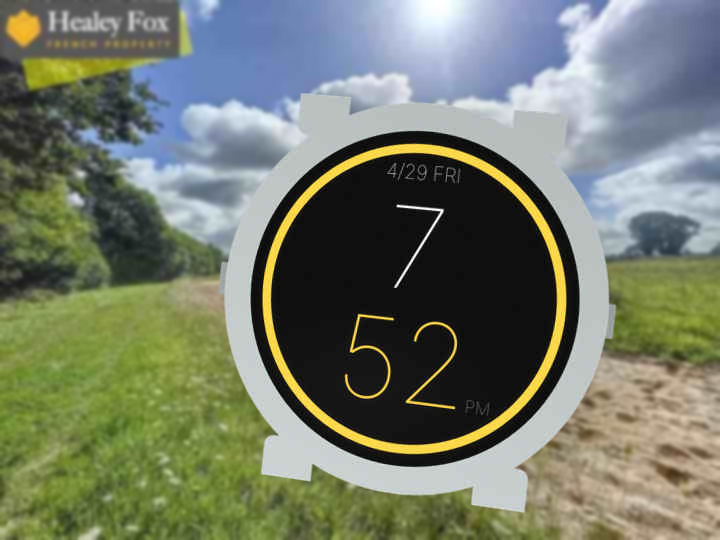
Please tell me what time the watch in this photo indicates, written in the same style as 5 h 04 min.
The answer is 7 h 52 min
